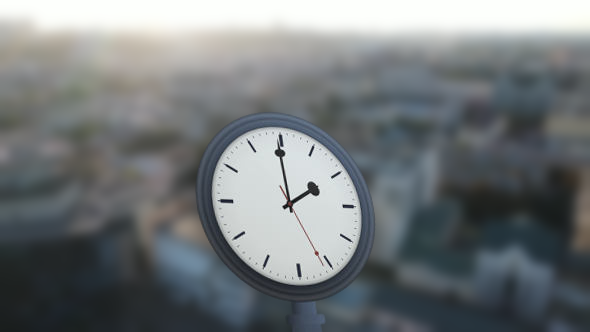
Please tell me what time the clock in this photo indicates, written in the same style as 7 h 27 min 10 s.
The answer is 1 h 59 min 26 s
